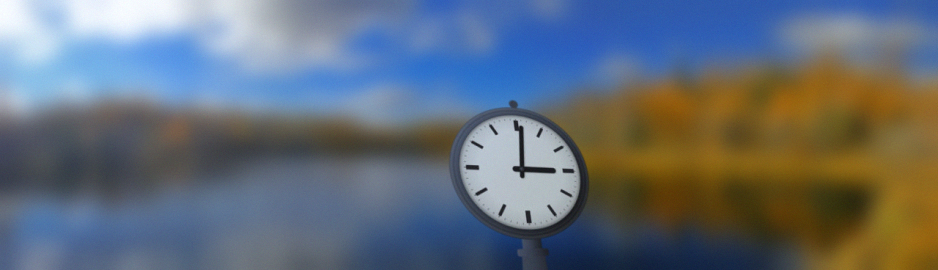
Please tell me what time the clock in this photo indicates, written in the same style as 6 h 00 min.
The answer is 3 h 01 min
